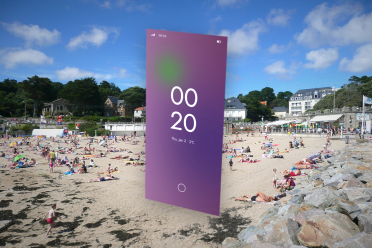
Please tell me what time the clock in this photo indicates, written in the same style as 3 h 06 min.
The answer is 0 h 20 min
